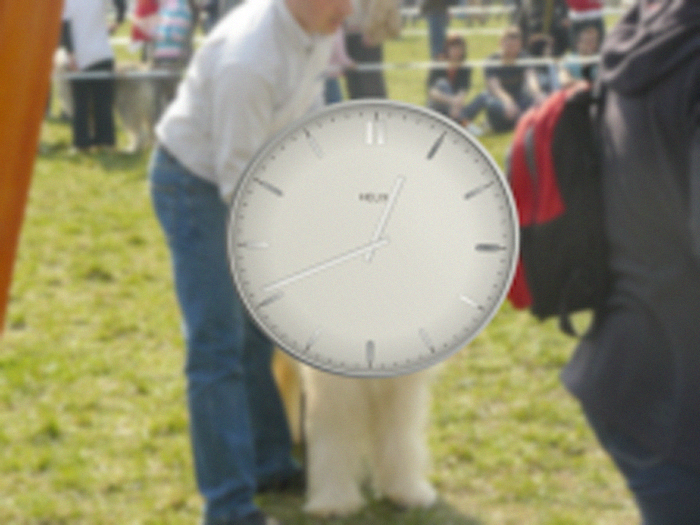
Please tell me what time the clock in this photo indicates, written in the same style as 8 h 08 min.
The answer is 12 h 41 min
